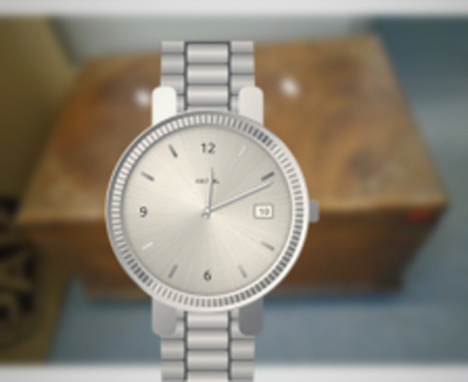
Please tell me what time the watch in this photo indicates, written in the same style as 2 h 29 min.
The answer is 12 h 11 min
